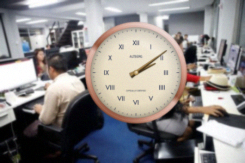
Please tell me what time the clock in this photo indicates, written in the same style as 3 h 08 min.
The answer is 2 h 09 min
